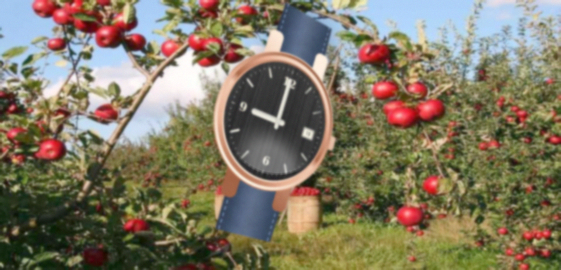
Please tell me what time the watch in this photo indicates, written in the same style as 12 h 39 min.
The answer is 9 h 00 min
